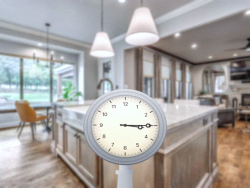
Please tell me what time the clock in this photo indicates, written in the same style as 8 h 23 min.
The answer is 3 h 15 min
